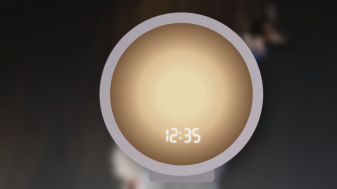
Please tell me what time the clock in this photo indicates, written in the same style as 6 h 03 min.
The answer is 12 h 35 min
